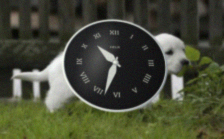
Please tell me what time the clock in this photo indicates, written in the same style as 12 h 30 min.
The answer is 10 h 33 min
